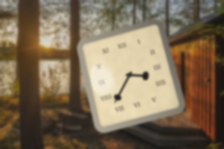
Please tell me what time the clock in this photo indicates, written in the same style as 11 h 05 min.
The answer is 3 h 37 min
